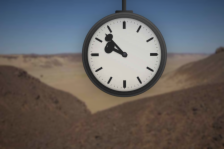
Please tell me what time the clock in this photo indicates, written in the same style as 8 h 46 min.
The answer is 9 h 53 min
